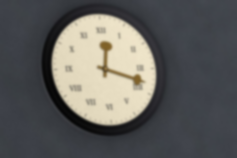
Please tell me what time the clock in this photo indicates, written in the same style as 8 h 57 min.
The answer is 12 h 18 min
